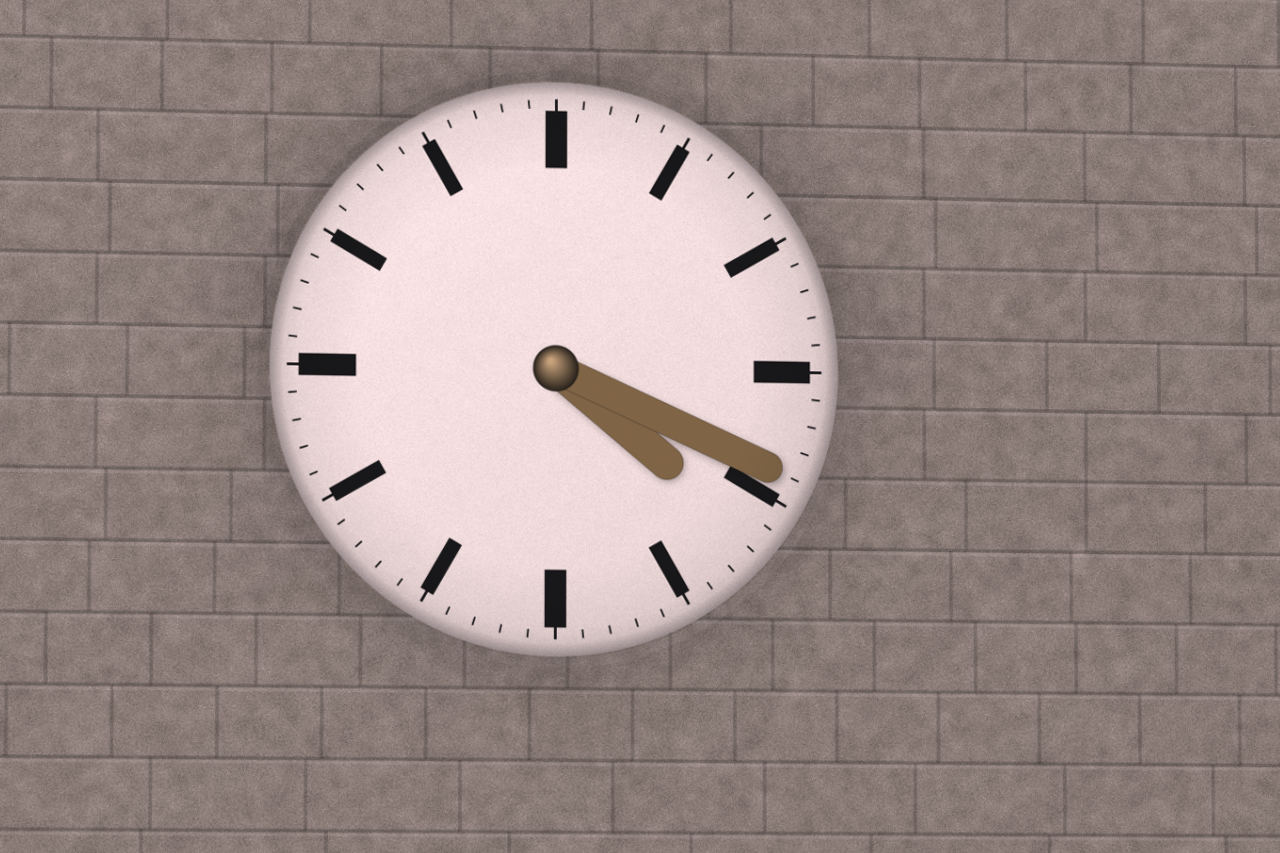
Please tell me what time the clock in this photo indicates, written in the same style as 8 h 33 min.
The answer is 4 h 19 min
